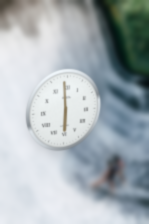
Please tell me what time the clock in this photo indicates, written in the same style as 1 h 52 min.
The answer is 5 h 59 min
